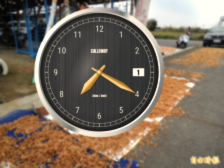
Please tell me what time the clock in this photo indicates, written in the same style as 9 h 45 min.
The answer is 7 h 20 min
